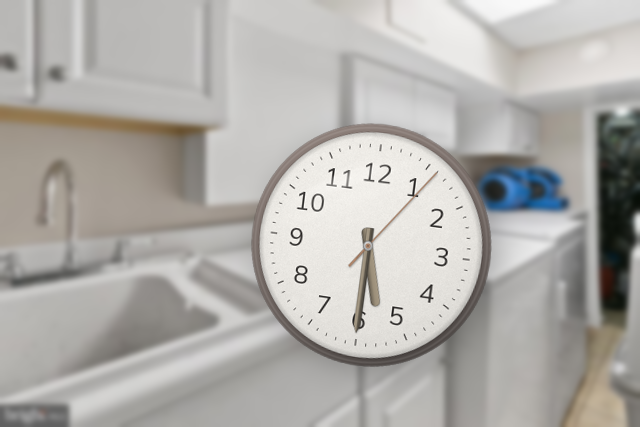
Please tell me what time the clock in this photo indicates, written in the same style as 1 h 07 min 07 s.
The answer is 5 h 30 min 06 s
